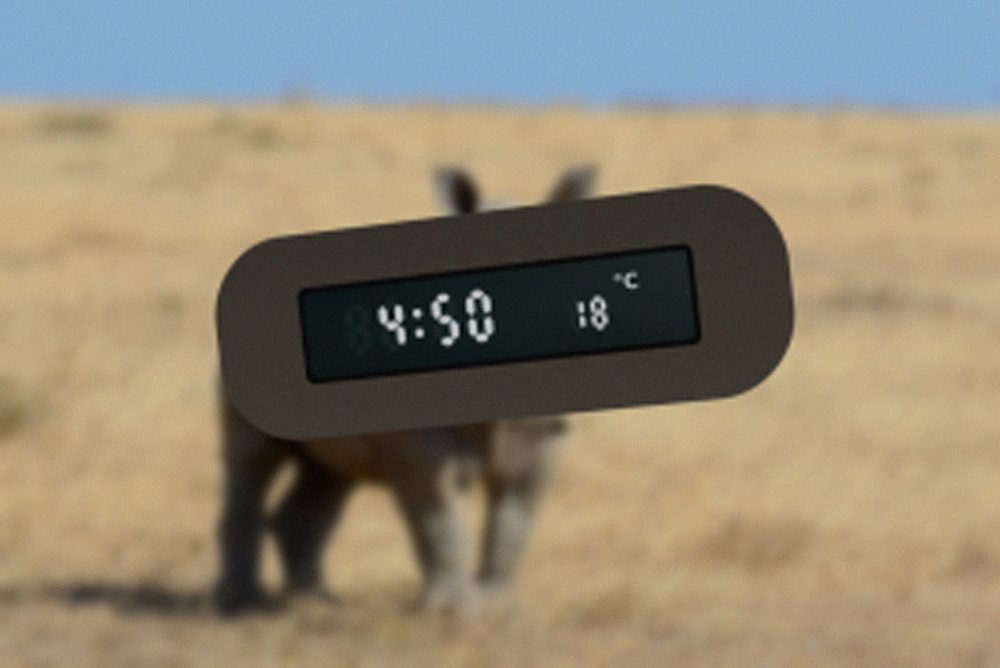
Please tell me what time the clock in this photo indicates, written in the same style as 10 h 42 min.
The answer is 4 h 50 min
